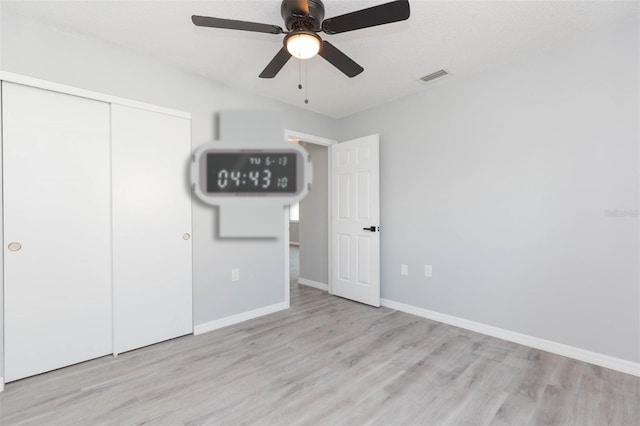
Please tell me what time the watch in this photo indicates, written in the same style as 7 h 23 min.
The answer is 4 h 43 min
